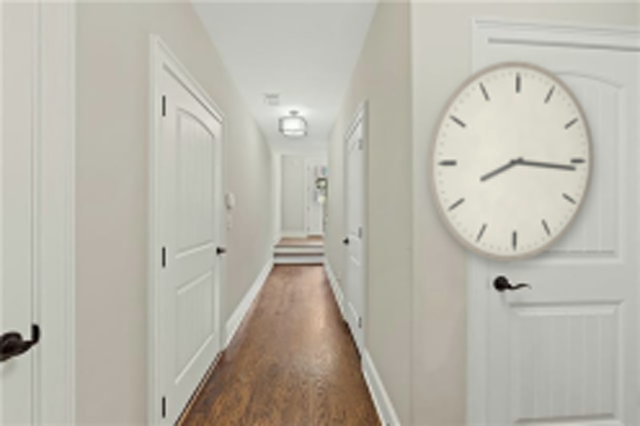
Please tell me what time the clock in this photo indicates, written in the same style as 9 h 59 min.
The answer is 8 h 16 min
